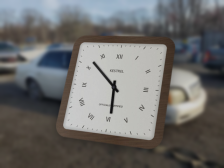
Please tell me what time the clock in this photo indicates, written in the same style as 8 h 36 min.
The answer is 5 h 52 min
